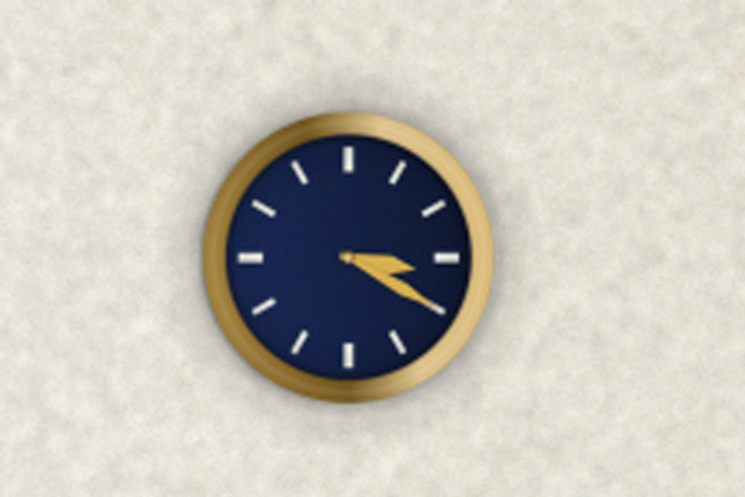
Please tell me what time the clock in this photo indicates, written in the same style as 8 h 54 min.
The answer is 3 h 20 min
